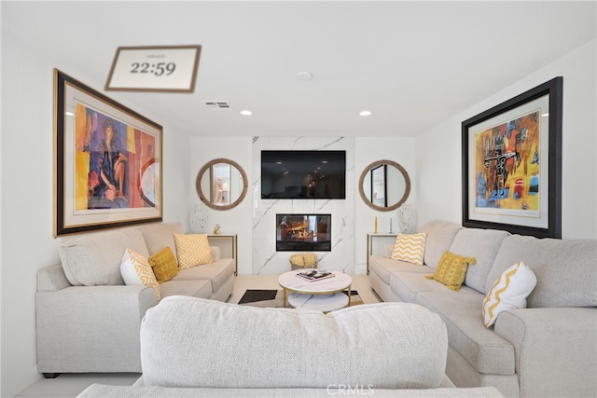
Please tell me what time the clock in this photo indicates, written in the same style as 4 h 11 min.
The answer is 22 h 59 min
